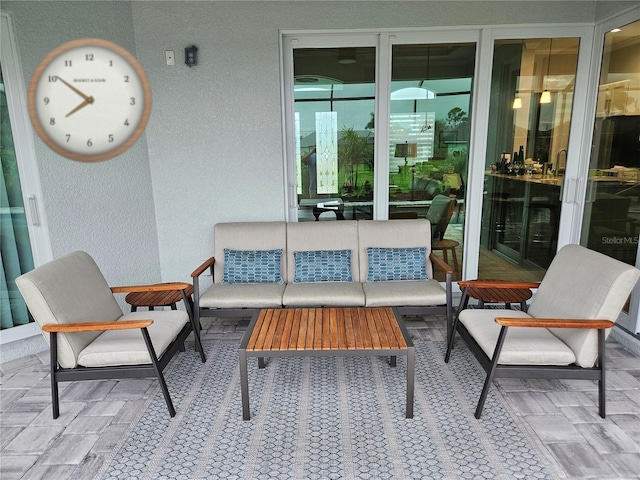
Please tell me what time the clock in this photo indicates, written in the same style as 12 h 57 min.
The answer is 7 h 51 min
